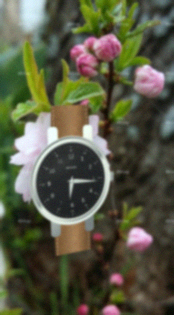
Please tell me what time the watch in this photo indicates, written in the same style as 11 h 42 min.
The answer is 6 h 16 min
